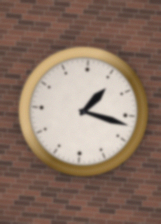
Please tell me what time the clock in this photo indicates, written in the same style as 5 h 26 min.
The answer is 1 h 17 min
